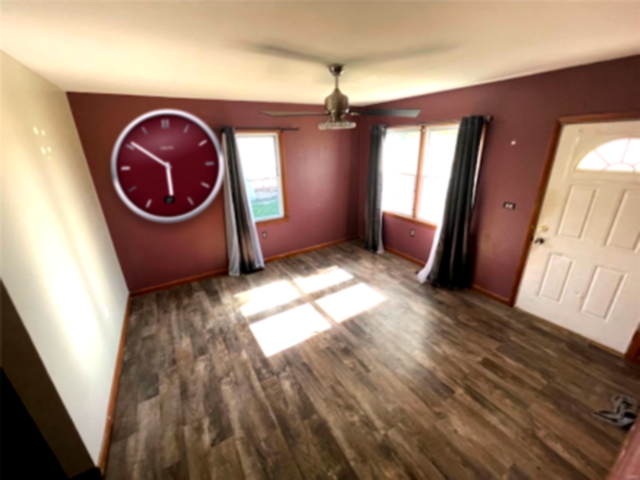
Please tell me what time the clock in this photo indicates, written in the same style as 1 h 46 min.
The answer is 5 h 51 min
